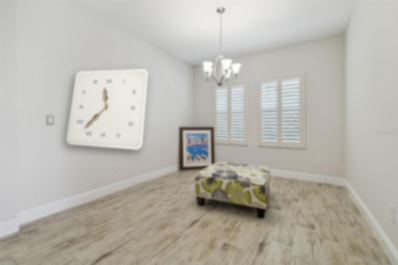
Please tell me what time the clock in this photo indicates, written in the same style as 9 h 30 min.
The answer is 11 h 37 min
